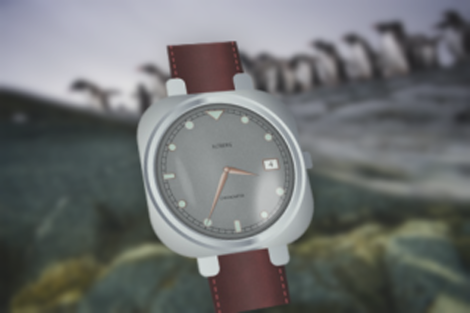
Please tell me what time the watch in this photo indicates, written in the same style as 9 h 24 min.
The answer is 3 h 35 min
